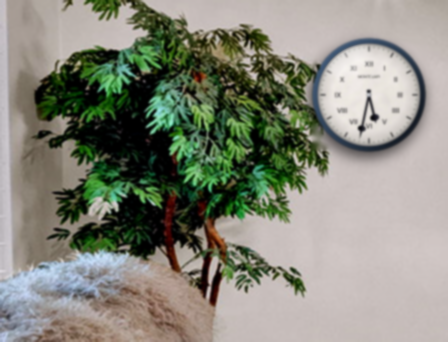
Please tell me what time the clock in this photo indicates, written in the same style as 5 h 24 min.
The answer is 5 h 32 min
